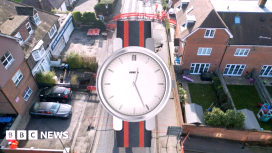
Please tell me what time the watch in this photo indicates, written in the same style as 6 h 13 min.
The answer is 12 h 26 min
